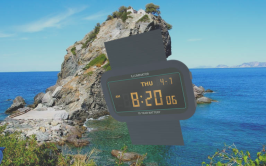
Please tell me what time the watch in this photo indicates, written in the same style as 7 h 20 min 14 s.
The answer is 8 h 20 min 06 s
